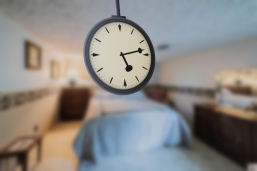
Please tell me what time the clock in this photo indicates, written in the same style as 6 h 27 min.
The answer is 5 h 13 min
